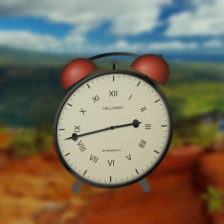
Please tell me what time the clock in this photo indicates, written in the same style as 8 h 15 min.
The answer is 2 h 43 min
